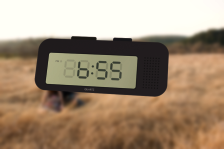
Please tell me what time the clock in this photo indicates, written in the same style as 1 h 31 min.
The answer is 6 h 55 min
